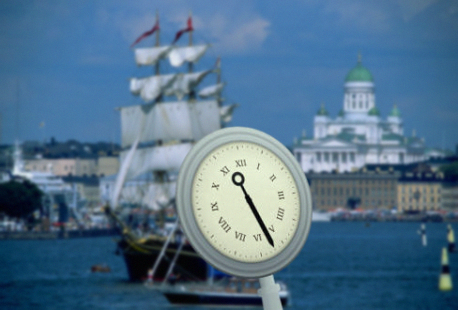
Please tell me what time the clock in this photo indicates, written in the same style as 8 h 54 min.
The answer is 11 h 27 min
